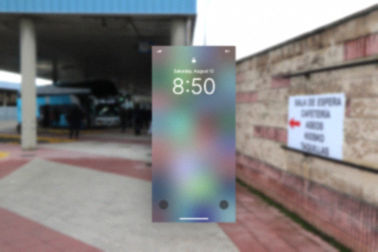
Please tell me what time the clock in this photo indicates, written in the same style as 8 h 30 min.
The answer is 8 h 50 min
